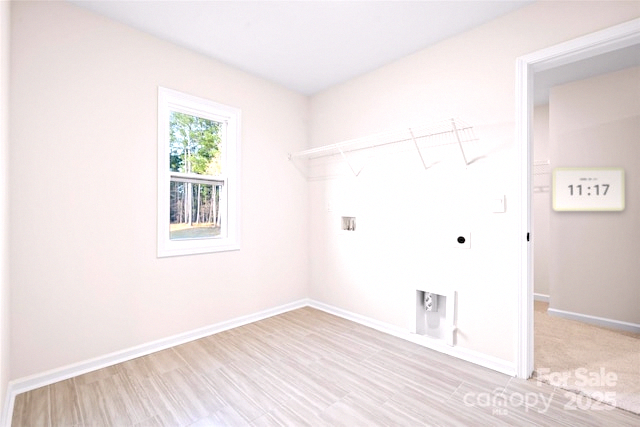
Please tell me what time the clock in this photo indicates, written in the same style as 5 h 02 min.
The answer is 11 h 17 min
